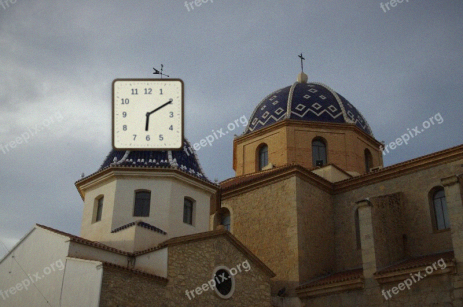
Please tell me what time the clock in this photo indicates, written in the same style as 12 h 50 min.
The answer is 6 h 10 min
